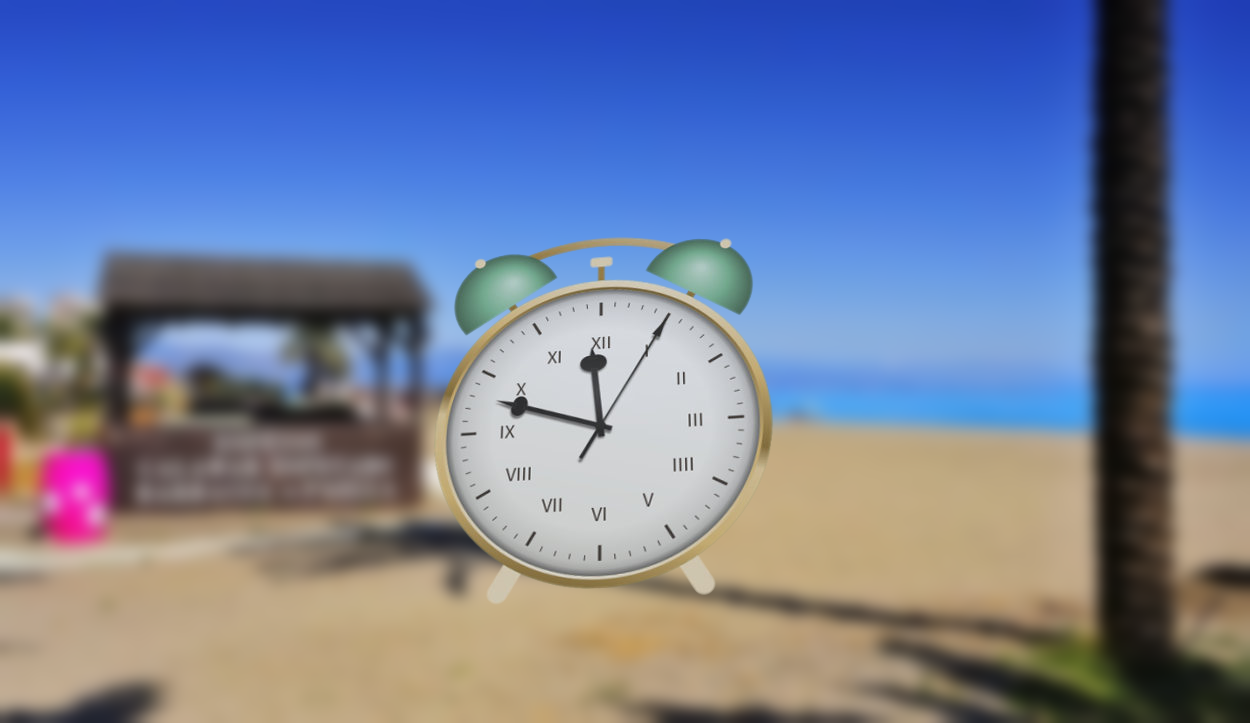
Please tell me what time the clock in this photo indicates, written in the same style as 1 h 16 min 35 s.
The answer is 11 h 48 min 05 s
